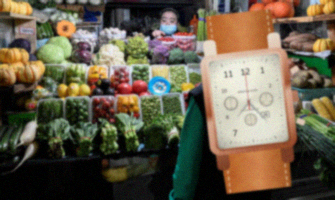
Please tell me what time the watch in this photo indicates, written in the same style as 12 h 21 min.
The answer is 7 h 24 min
